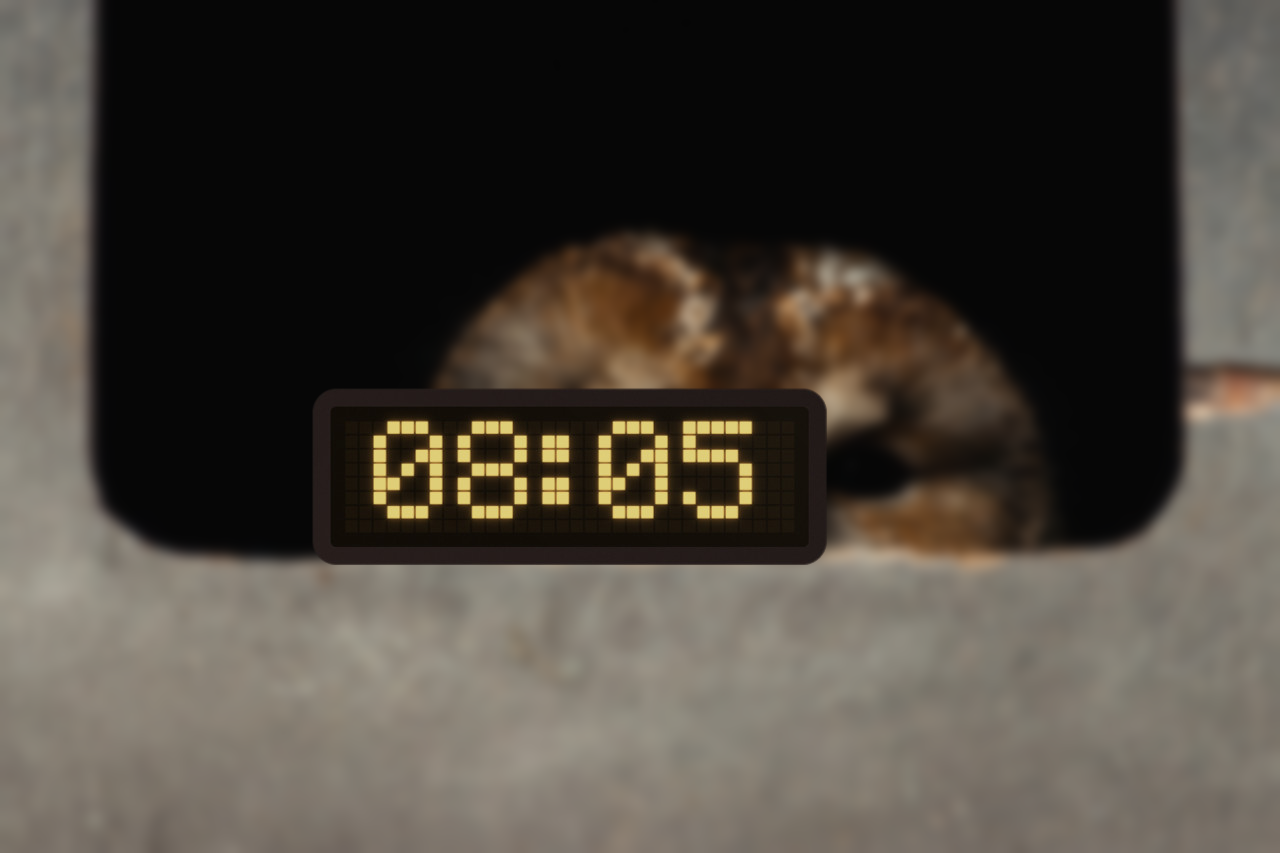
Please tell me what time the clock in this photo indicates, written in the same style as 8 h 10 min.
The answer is 8 h 05 min
